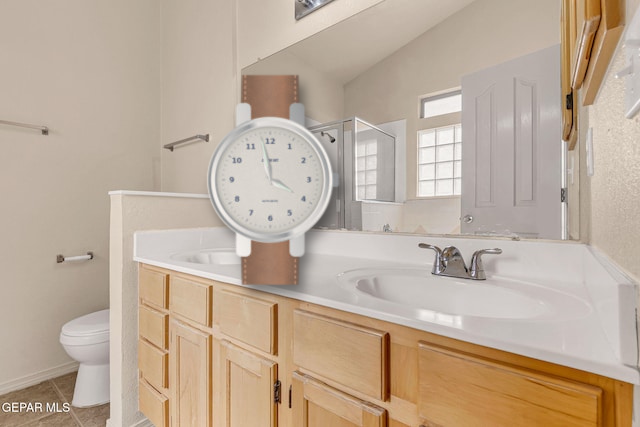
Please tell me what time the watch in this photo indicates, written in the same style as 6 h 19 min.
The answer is 3 h 58 min
